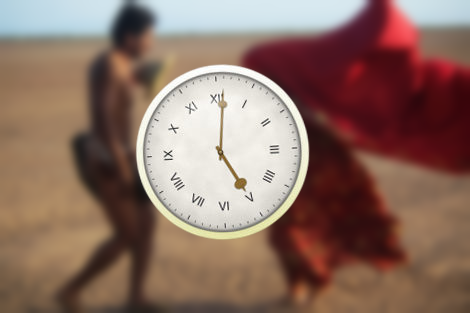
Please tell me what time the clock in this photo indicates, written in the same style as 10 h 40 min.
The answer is 5 h 01 min
